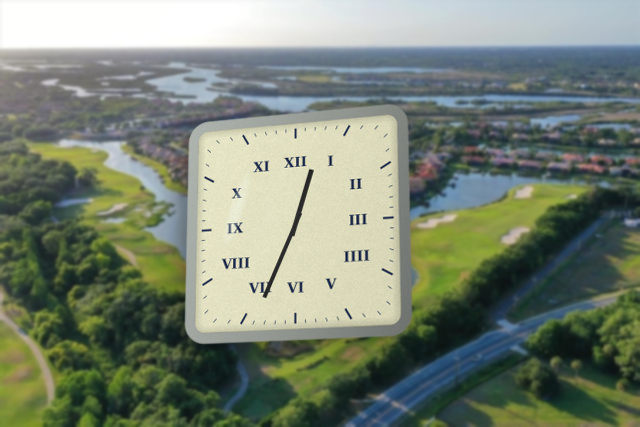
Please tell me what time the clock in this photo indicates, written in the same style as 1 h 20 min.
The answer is 12 h 34 min
